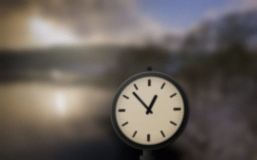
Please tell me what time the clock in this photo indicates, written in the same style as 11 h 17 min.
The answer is 12 h 53 min
